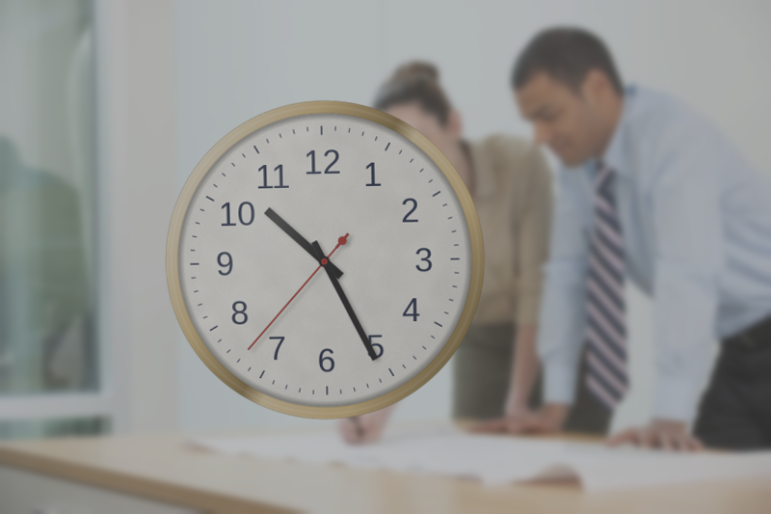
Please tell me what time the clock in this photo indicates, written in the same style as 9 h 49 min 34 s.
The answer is 10 h 25 min 37 s
